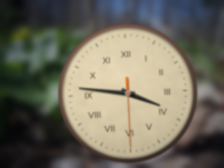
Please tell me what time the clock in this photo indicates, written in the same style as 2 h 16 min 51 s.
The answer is 3 h 46 min 30 s
